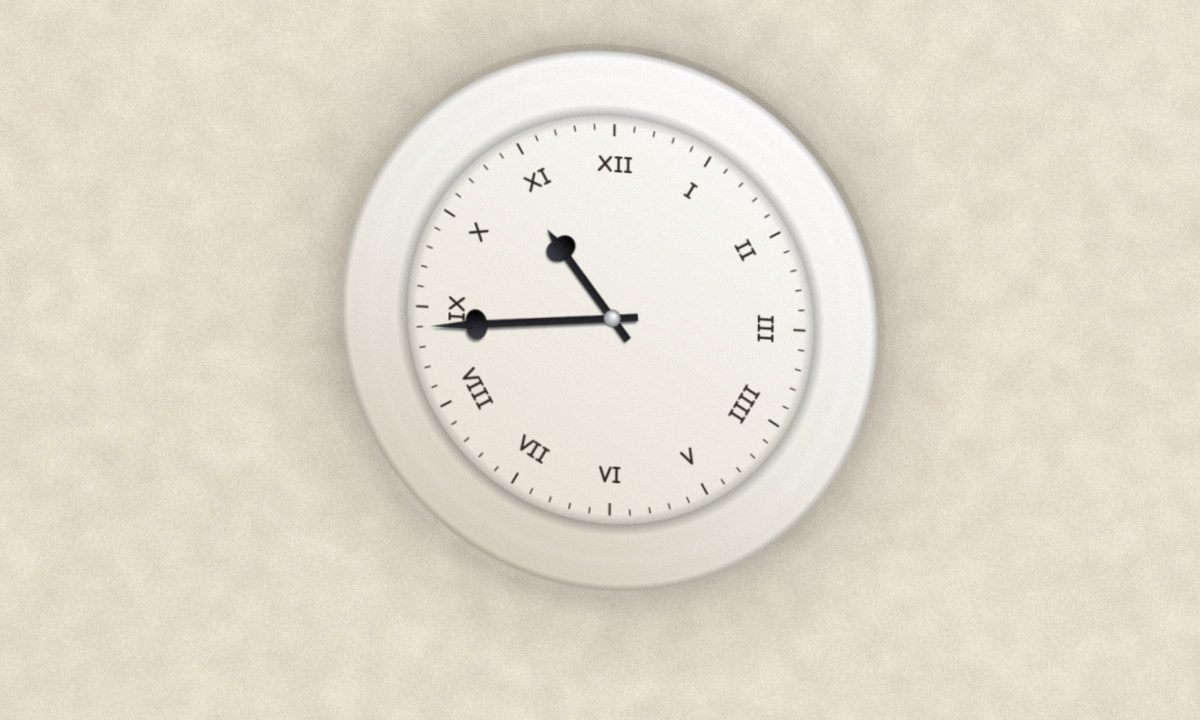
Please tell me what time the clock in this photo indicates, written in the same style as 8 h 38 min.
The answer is 10 h 44 min
